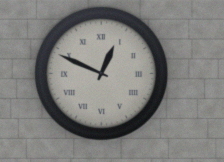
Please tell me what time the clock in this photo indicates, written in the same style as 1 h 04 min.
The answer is 12 h 49 min
